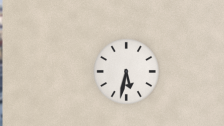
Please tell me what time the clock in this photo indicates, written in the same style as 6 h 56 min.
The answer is 5 h 32 min
